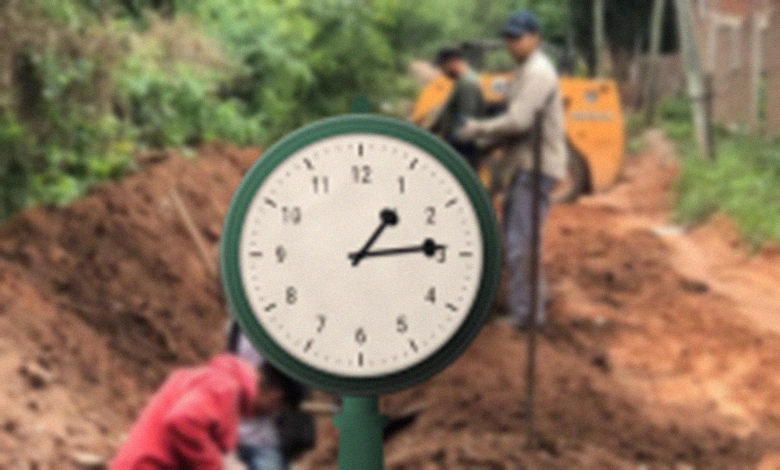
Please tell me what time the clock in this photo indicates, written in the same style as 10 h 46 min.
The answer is 1 h 14 min
